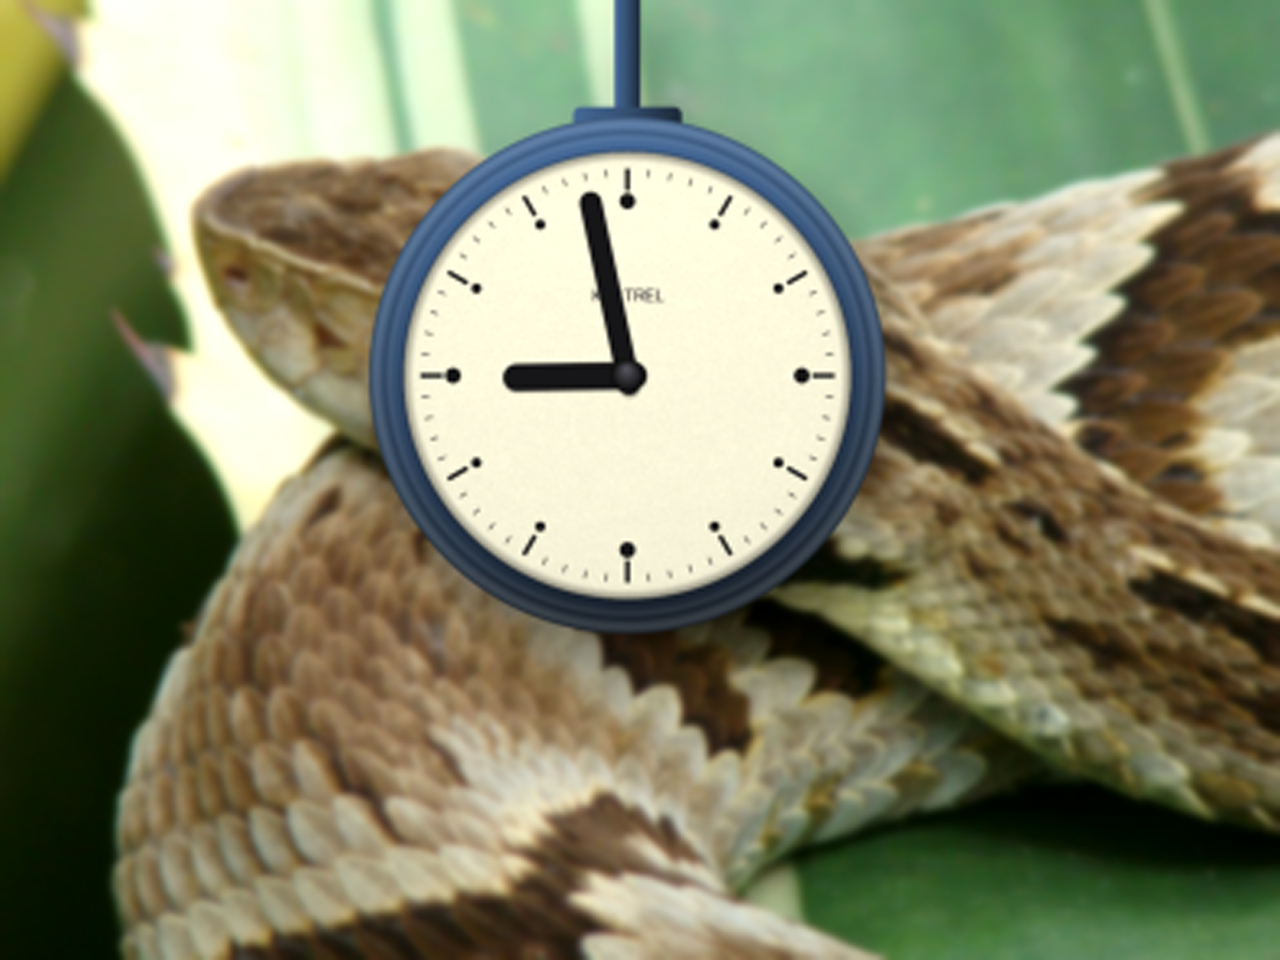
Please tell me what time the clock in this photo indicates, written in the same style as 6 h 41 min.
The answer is 8 h 58 min
